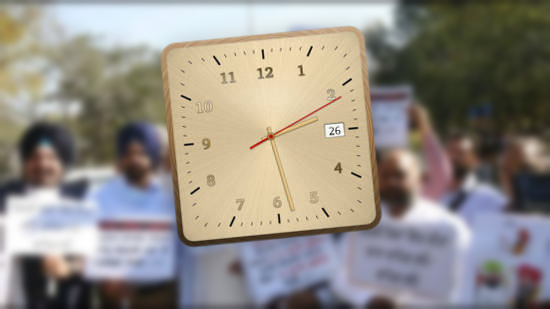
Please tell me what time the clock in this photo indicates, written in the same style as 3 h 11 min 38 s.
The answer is 2 h 28 min 11 s
